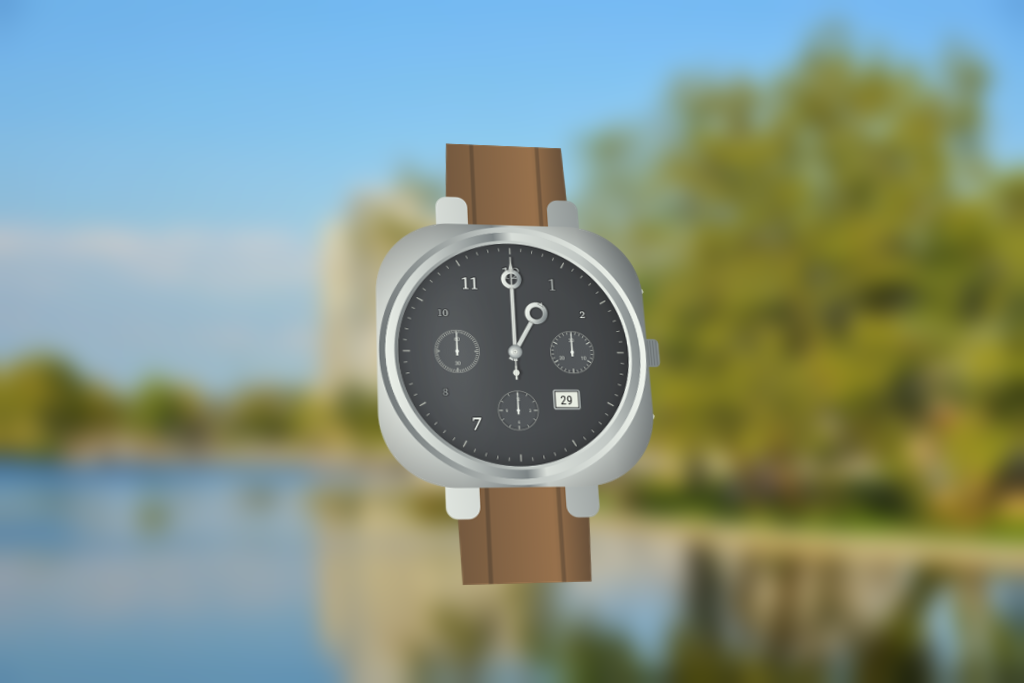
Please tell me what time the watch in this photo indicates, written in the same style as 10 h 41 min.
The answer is 1 h 00 min
